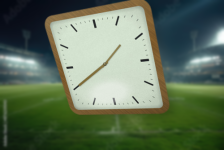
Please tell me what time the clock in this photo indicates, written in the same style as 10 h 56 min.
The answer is 1 h 40 min
